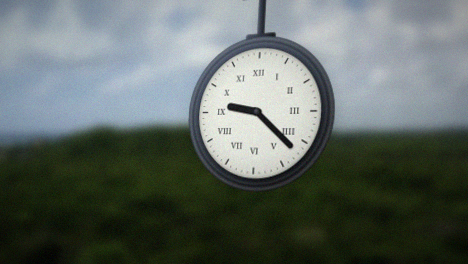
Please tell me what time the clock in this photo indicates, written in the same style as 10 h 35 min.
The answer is 9 h 22 min
